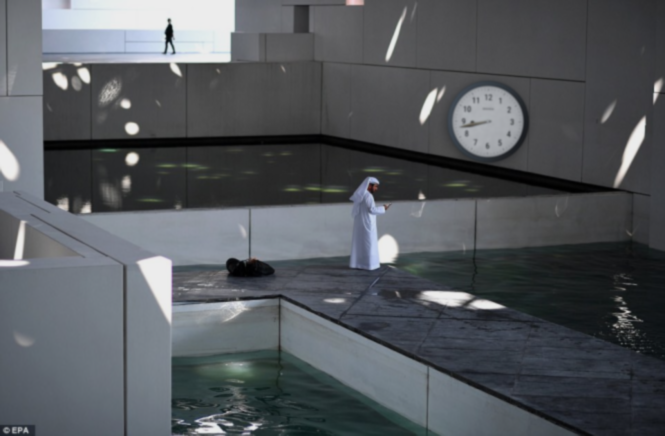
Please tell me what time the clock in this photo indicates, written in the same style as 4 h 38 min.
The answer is 8 h 43 min
